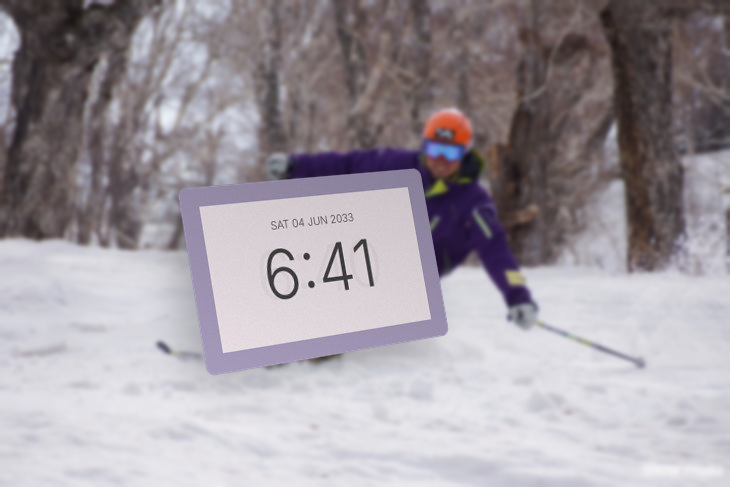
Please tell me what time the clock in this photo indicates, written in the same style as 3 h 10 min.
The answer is 6 h 41 min
